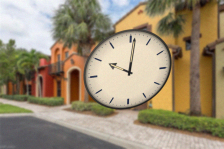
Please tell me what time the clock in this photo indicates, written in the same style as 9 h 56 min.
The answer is 10 h 01 min
